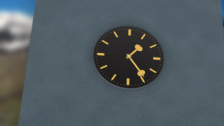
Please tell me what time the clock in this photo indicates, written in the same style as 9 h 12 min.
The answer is 1 h 24 min
